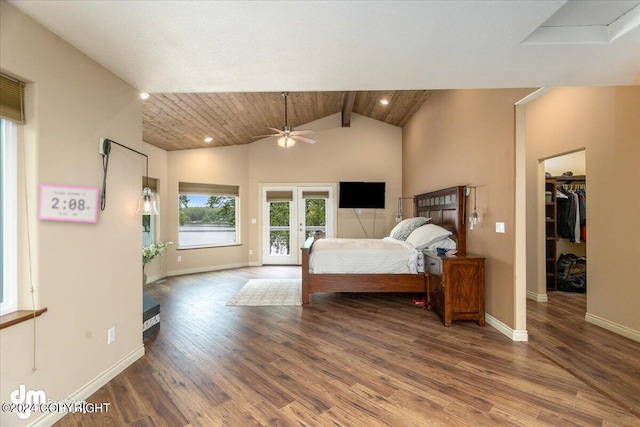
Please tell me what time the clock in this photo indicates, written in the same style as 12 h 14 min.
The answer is 2 h 08 min
